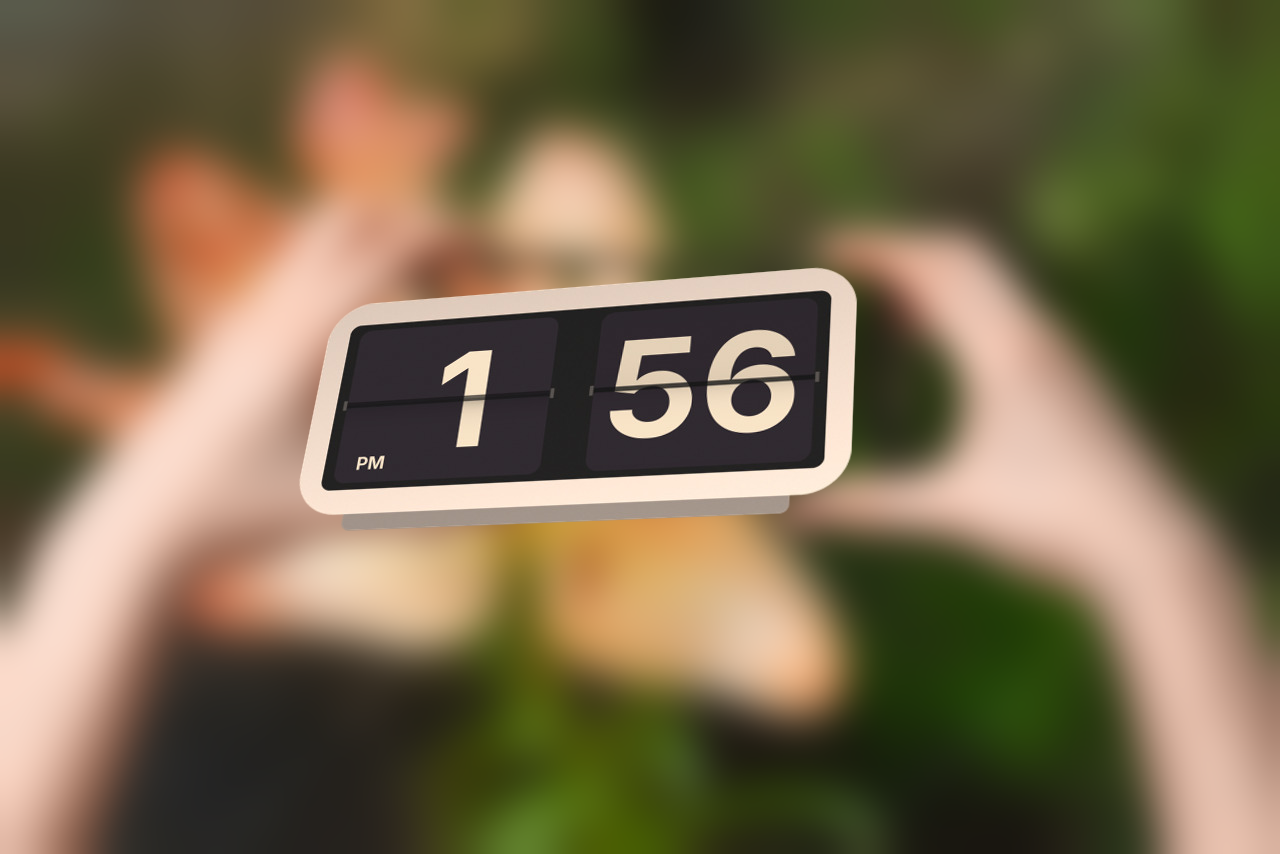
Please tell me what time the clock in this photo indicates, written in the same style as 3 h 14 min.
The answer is 1 h 56 min
